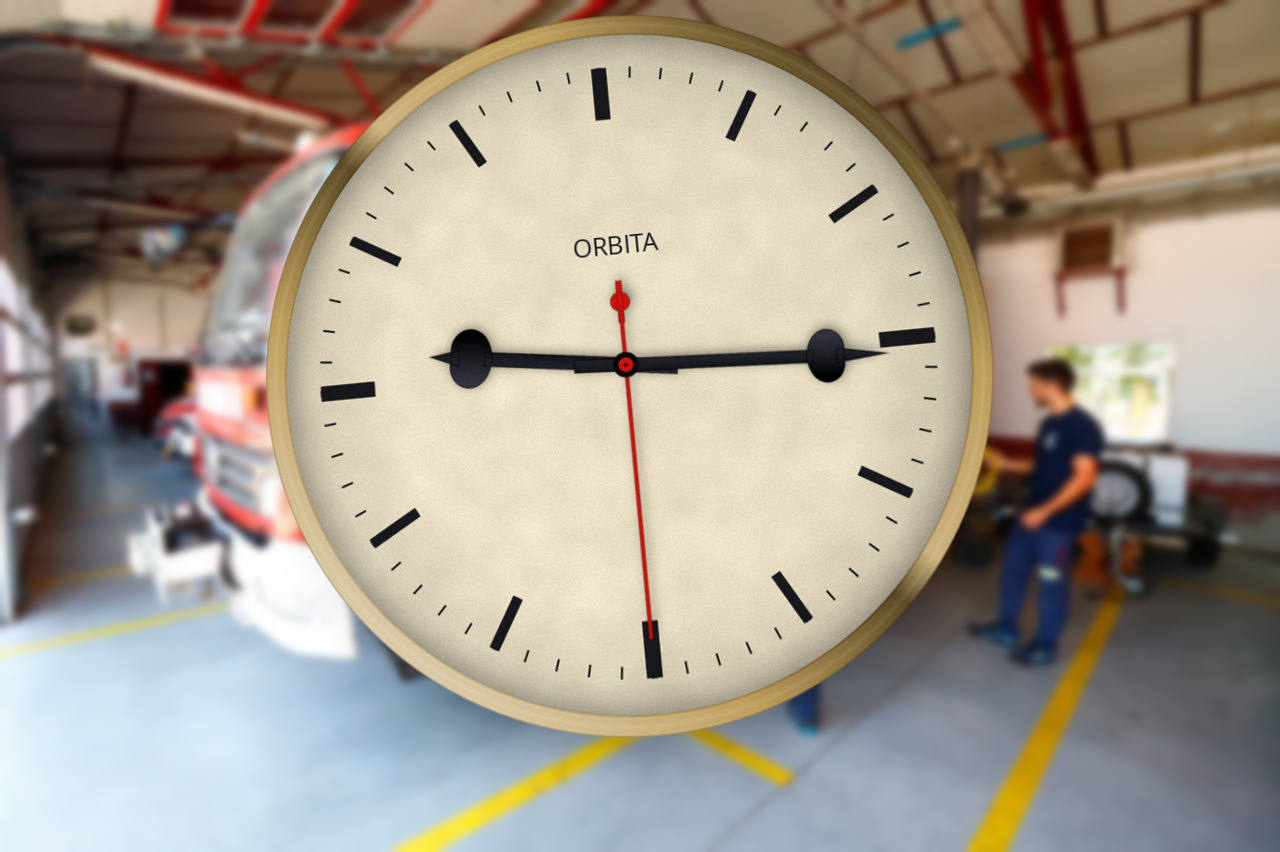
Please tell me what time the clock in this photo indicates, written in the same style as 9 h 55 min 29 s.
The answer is 9 h 15 min 30 s
